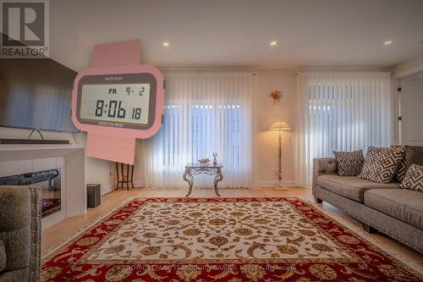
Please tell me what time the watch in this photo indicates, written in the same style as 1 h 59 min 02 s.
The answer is 8 h 06 min 18 s
